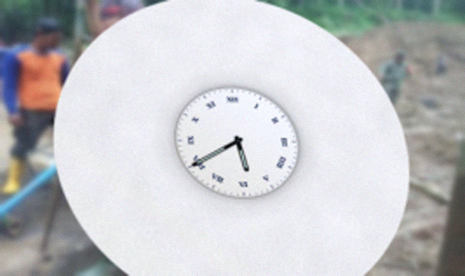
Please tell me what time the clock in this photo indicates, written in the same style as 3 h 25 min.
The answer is 5 h 40 min
